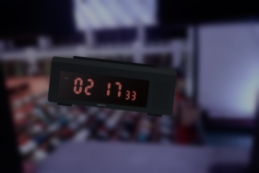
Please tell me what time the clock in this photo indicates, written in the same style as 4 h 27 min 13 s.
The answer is 2 h 17 min 33 s
